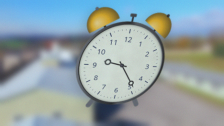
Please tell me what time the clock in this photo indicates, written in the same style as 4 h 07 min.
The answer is 9 h 24 min
